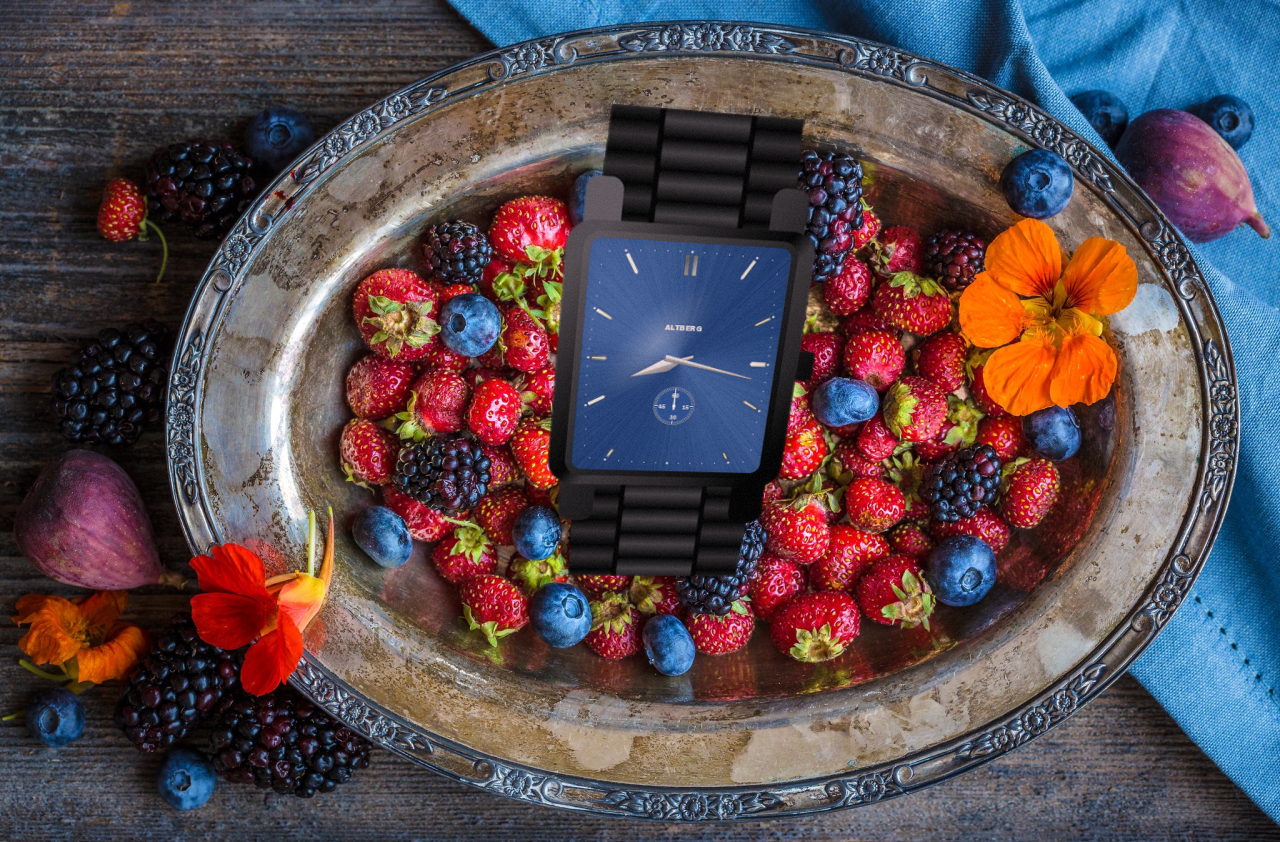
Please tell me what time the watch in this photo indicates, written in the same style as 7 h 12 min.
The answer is 8 h 17 min
